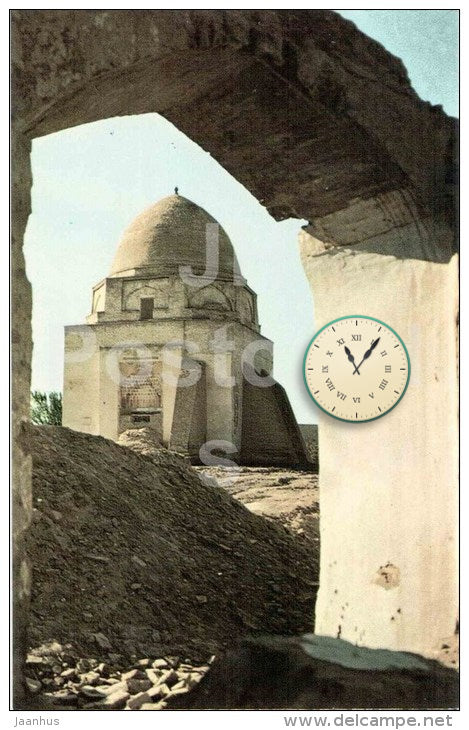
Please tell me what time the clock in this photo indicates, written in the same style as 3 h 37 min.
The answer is 11 h 06 min
